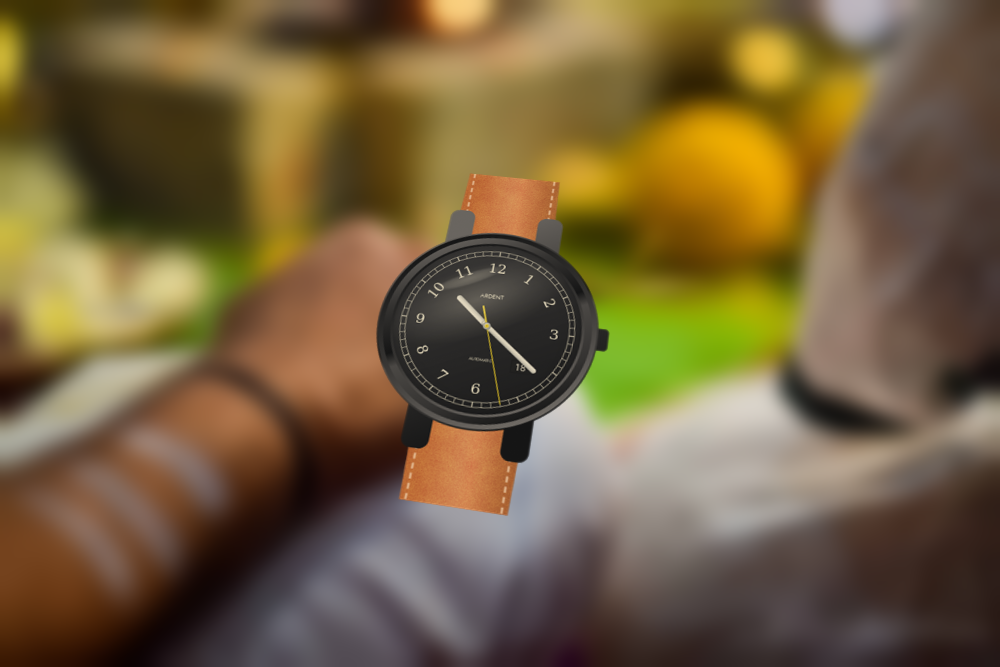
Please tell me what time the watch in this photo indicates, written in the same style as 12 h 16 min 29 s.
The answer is 10 h 21 min 27 s
